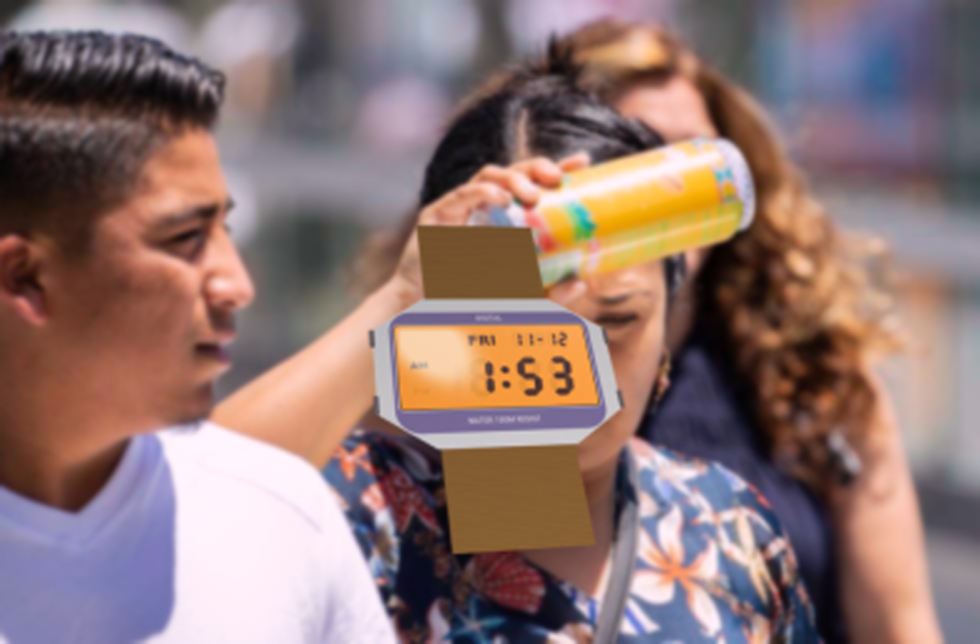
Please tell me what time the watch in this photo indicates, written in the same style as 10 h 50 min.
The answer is 1 h 53 min
